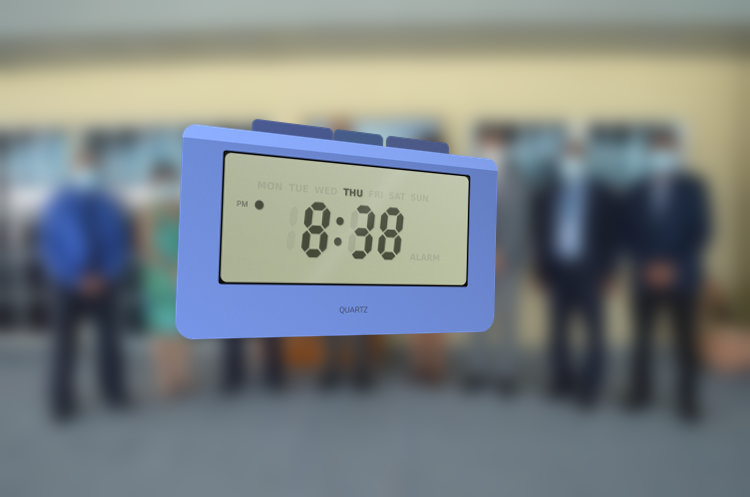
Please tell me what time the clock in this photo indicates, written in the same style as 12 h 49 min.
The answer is 8 h 38 min
